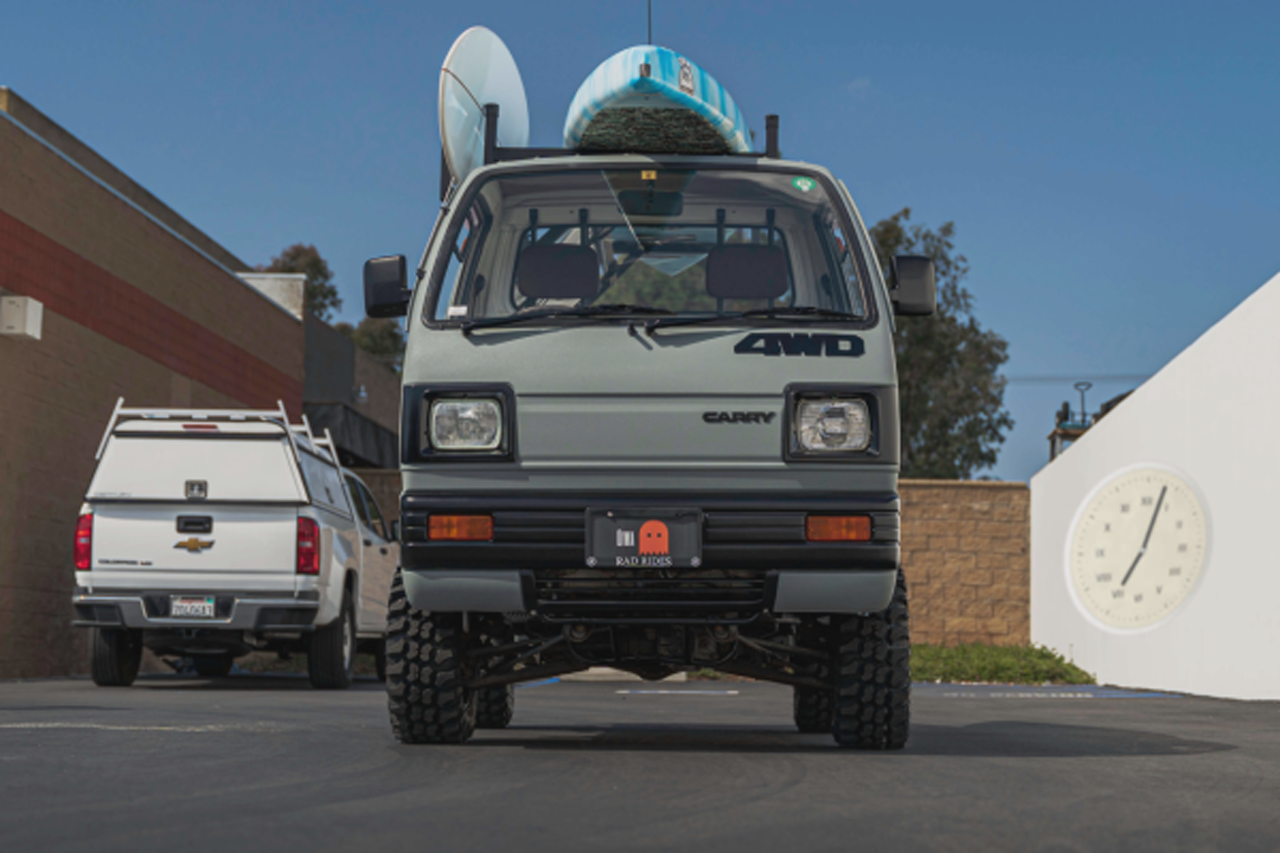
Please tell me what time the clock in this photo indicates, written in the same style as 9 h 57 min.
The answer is 7 h 03 min
